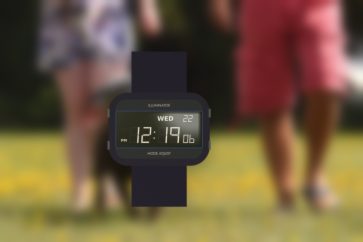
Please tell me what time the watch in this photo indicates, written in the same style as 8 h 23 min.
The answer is 12 h 19 min
